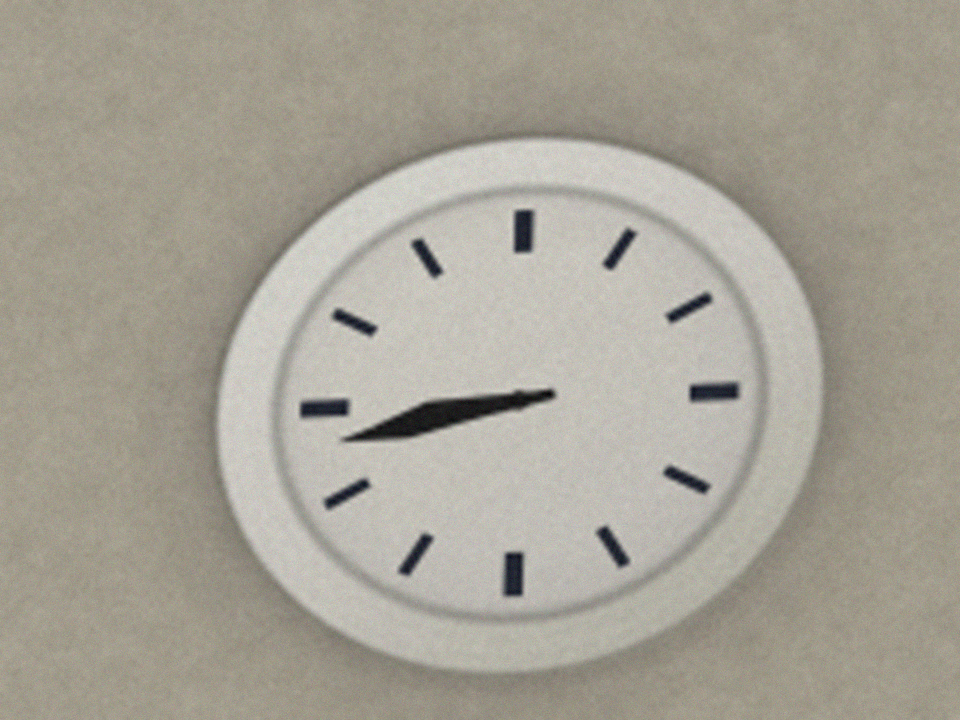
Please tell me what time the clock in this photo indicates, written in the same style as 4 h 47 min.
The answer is 8 h 43 min
